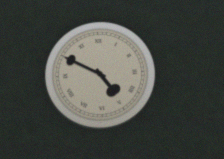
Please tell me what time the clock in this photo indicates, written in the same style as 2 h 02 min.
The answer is 4 h 50 min
